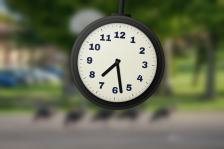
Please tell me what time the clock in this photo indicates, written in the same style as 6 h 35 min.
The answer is 7 h 28 min
